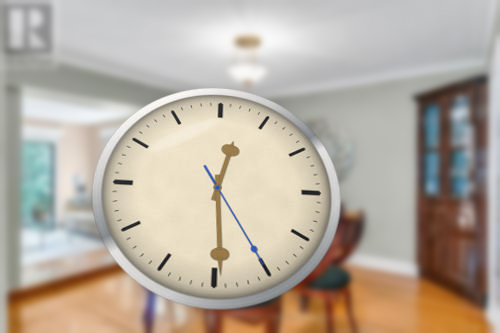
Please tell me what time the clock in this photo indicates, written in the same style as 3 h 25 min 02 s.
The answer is 12 h 29 min 25 s
